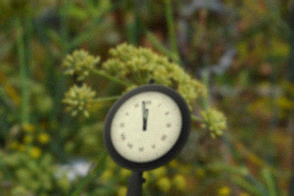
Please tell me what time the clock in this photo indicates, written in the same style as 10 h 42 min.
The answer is 11 h 58 min
